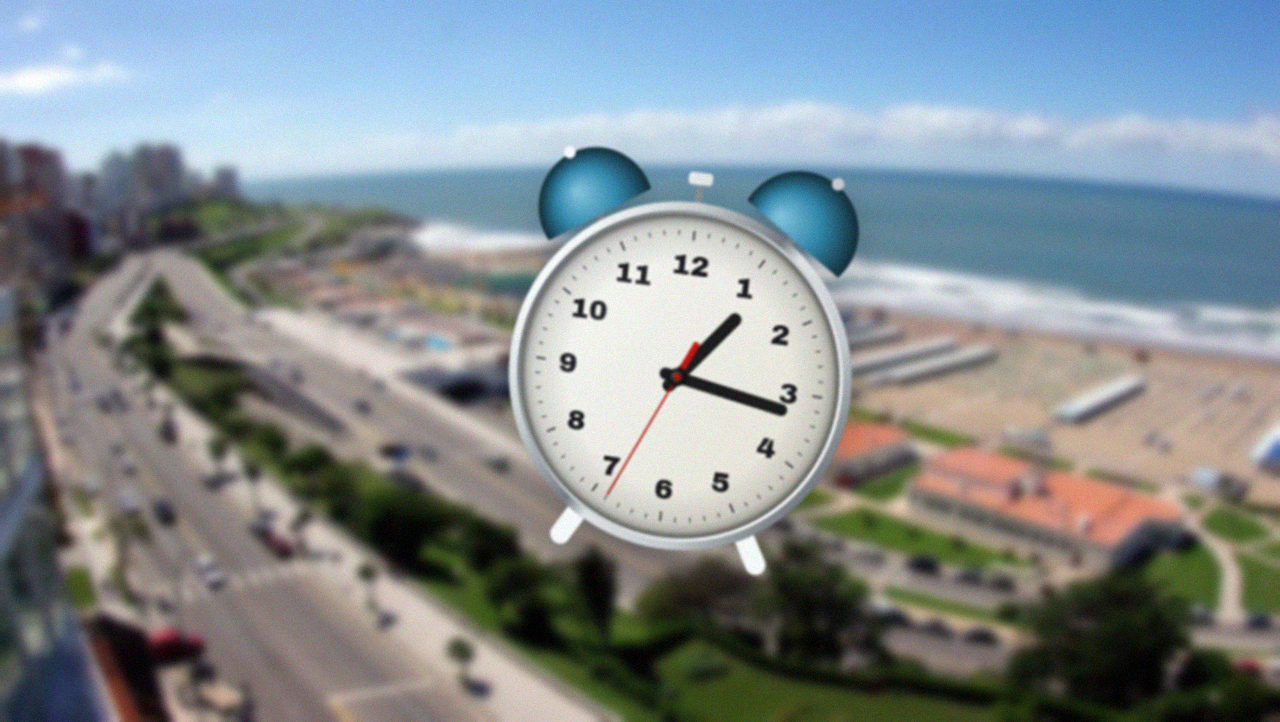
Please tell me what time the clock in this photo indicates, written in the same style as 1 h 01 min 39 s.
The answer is 1 h 16 min 34 s
